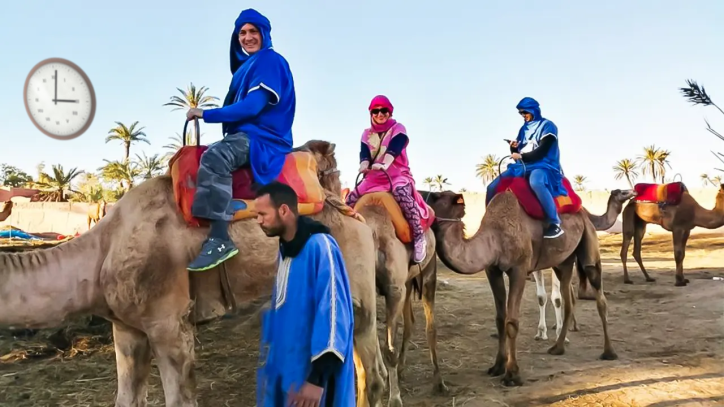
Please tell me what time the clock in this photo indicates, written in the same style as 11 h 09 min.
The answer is 3 h 01 min
